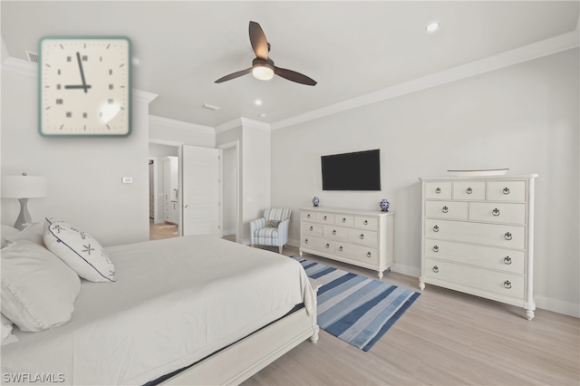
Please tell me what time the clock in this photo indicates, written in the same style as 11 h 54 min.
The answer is 8 h 58 min
